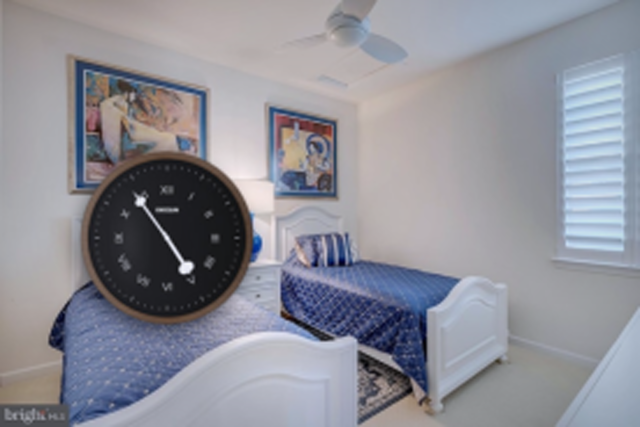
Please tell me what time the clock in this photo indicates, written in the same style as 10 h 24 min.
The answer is 4 h 54 min
